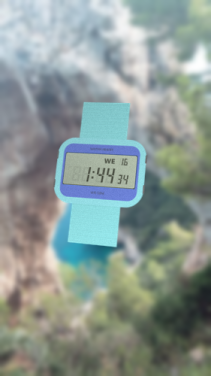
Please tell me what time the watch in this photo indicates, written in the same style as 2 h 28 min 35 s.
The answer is 1 h 44 min 34 s
